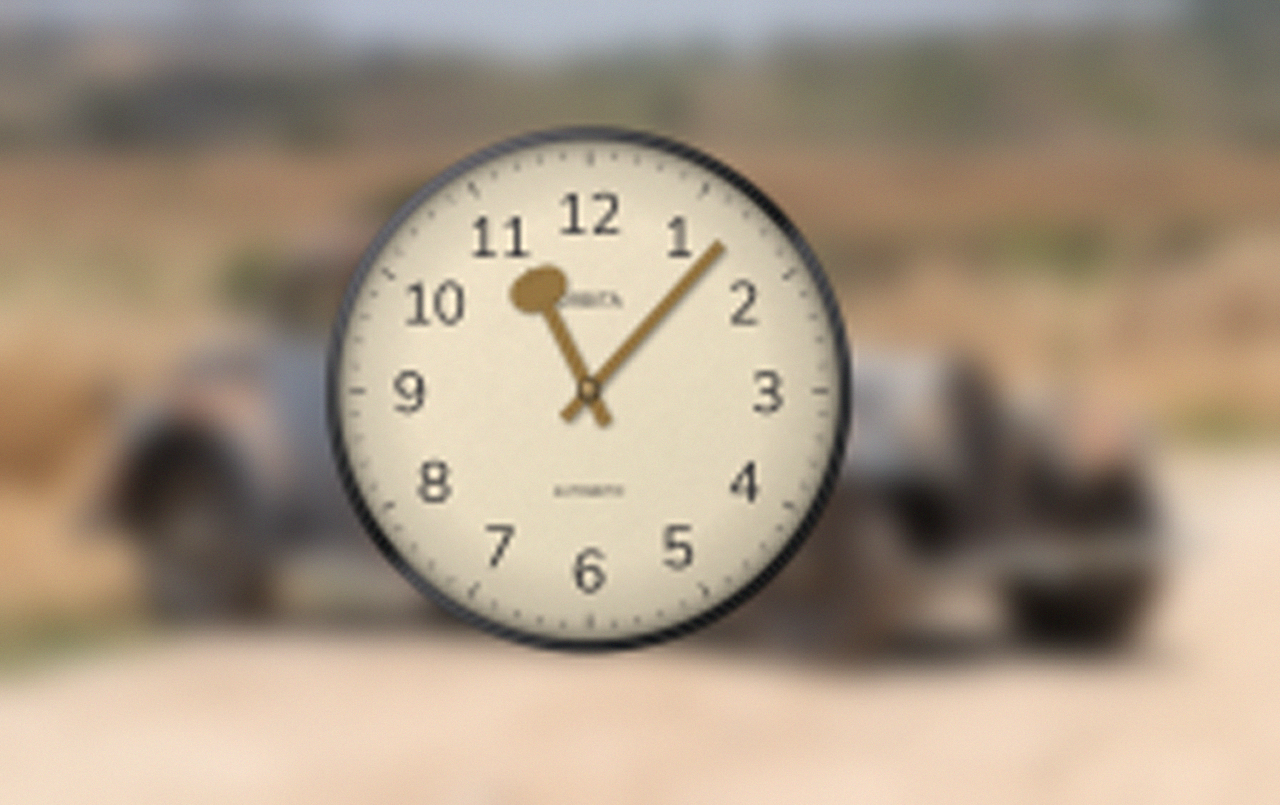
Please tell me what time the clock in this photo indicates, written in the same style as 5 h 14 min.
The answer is 11 h 07 min
